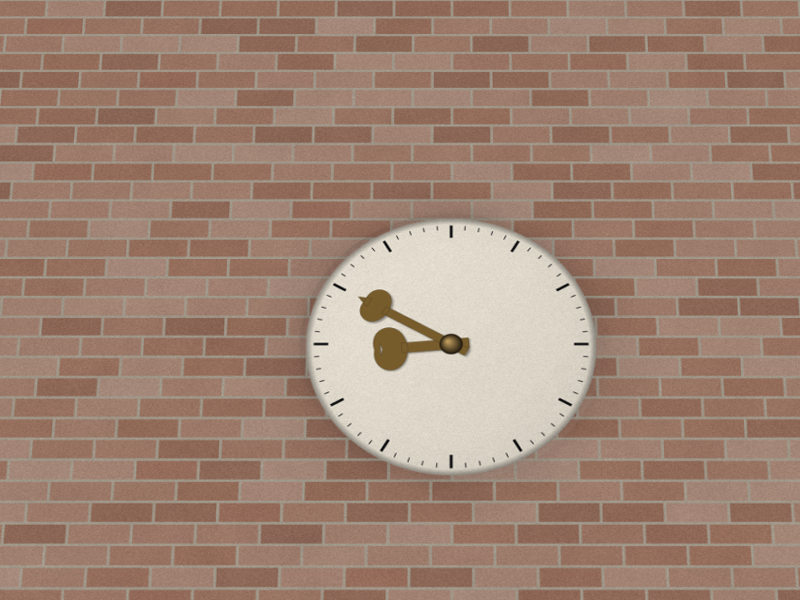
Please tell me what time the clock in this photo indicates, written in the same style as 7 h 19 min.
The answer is 8 h 50 min
